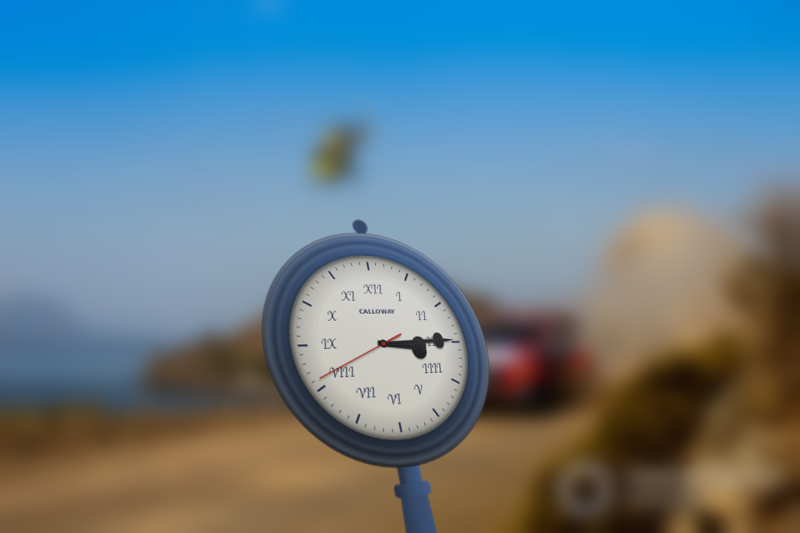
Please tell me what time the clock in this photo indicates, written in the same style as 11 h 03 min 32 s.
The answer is 3 h 14 min 41 s
